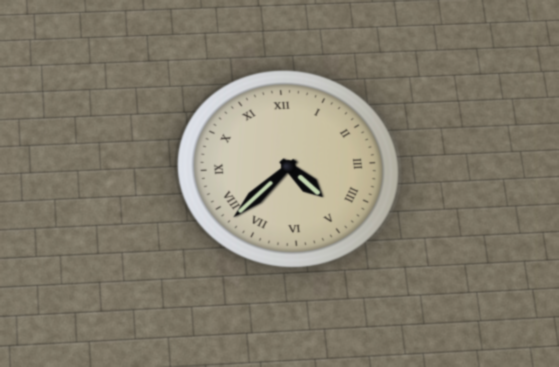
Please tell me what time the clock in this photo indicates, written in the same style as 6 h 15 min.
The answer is 4 h 38 min
